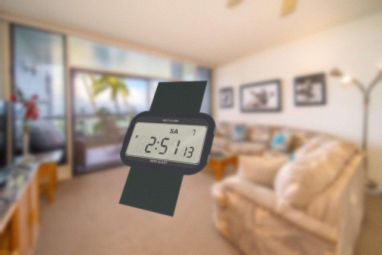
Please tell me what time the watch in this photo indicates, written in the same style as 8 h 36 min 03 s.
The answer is 2 h 51 min 13 s
